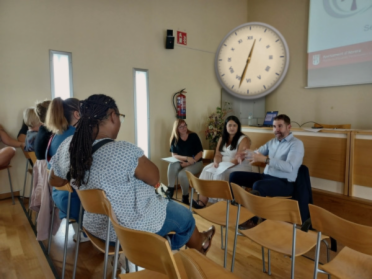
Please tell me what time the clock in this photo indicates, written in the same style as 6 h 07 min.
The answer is 12 h 33 min
